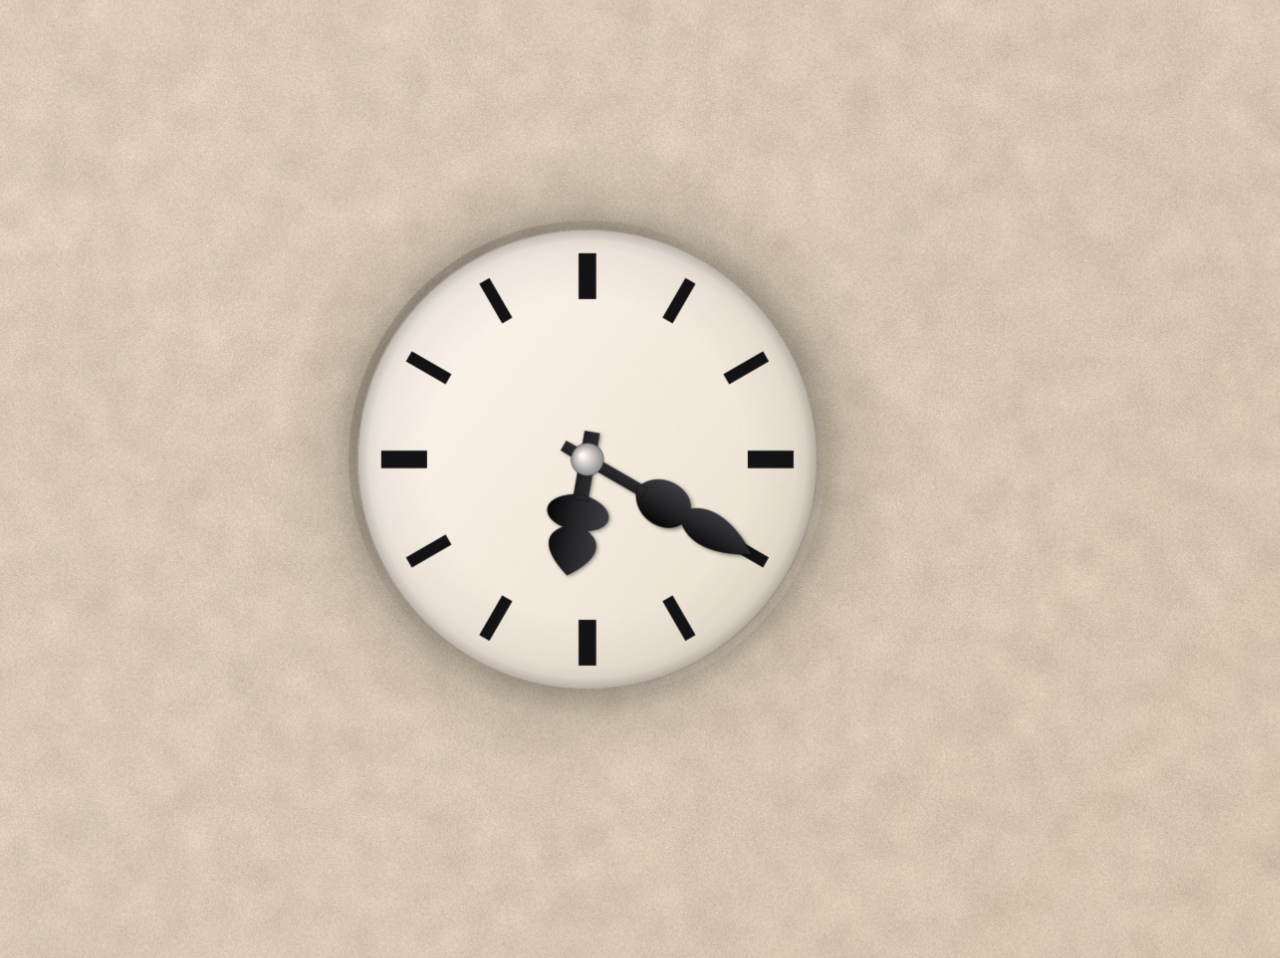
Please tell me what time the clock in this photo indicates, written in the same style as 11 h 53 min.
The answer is 6 h 20 min
